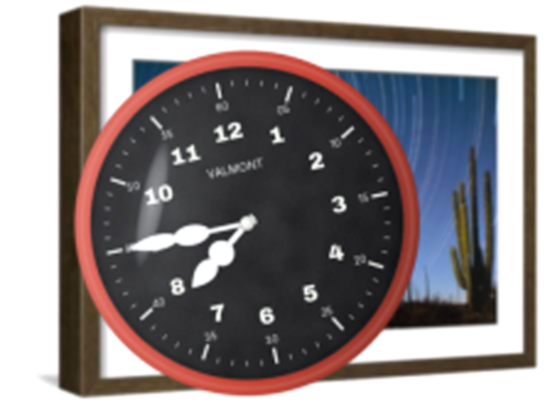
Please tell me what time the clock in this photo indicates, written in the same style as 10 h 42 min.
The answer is 7 h 45 min
